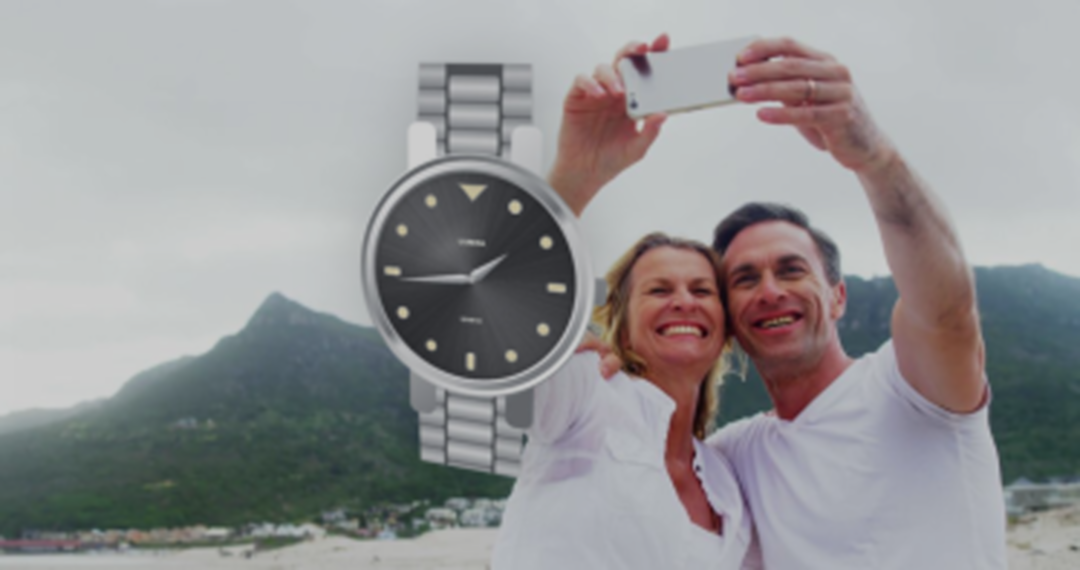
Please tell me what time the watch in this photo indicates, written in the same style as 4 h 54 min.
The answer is 1 h 44 min
